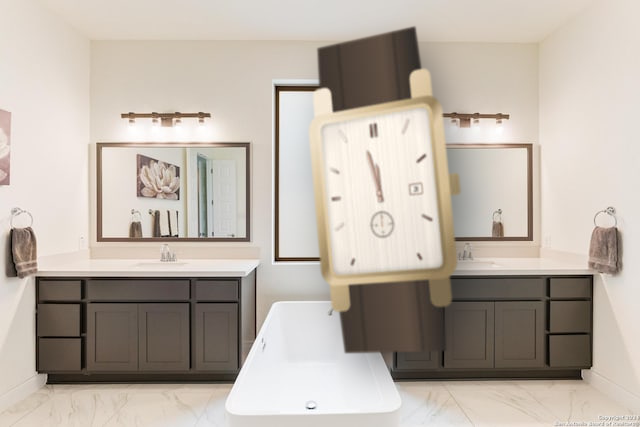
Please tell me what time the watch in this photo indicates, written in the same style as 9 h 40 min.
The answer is 11 h 58 min
